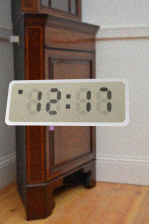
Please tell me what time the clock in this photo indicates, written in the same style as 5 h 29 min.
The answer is 12 h 17 min
